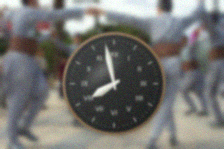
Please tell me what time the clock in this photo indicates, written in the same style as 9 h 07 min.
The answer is 7 h 58 min
